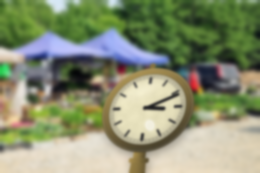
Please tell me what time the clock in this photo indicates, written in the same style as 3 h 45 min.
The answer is 3 h 11 min
